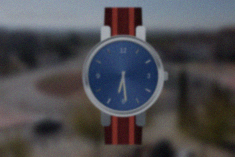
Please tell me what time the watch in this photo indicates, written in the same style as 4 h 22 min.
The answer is 6 h 29 min
